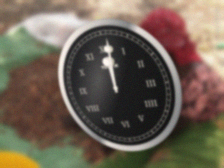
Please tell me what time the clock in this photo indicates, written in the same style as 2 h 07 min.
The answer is 12 h 01 min
